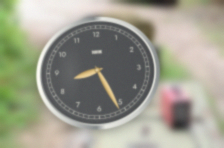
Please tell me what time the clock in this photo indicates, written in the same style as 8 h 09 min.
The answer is 8 h 26 min
